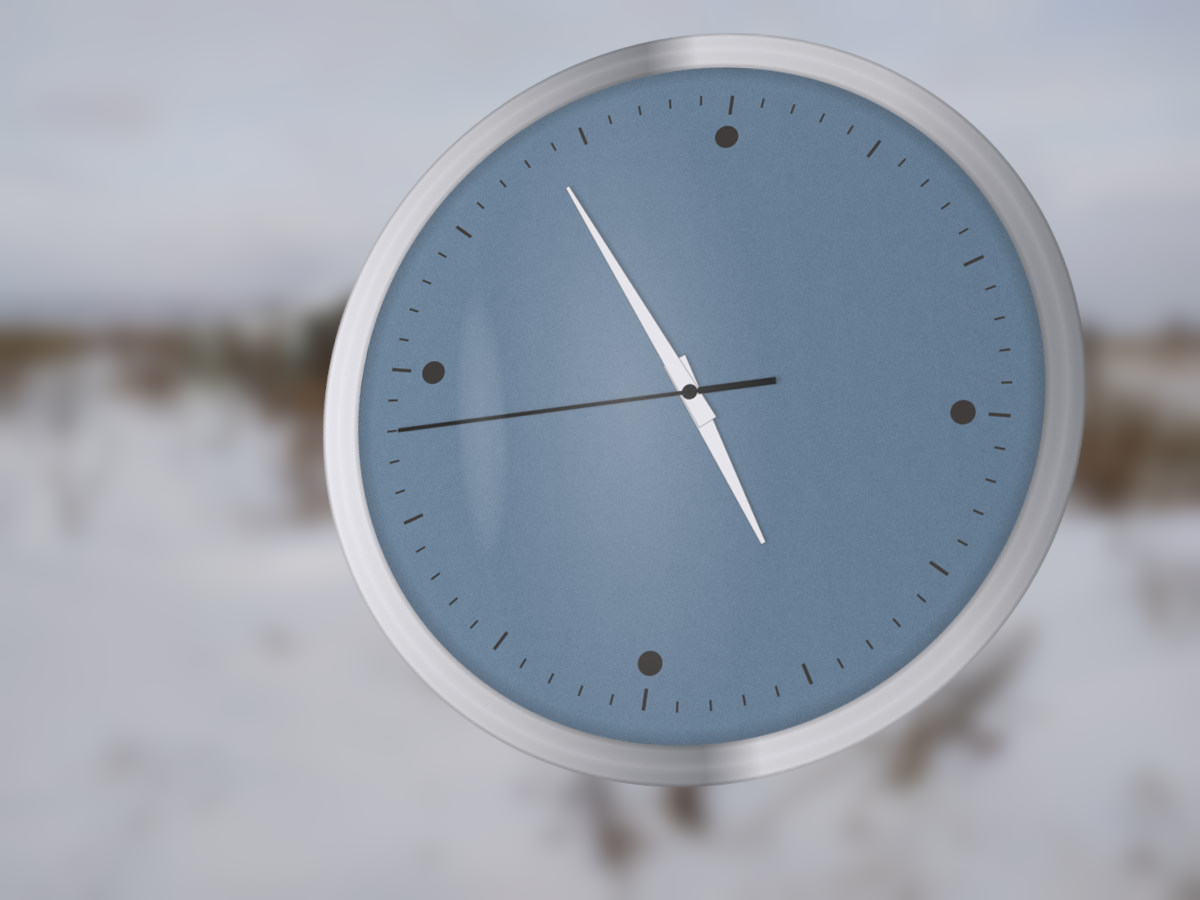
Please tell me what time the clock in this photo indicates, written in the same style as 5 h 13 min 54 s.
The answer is 4 h 53 min 43 s
